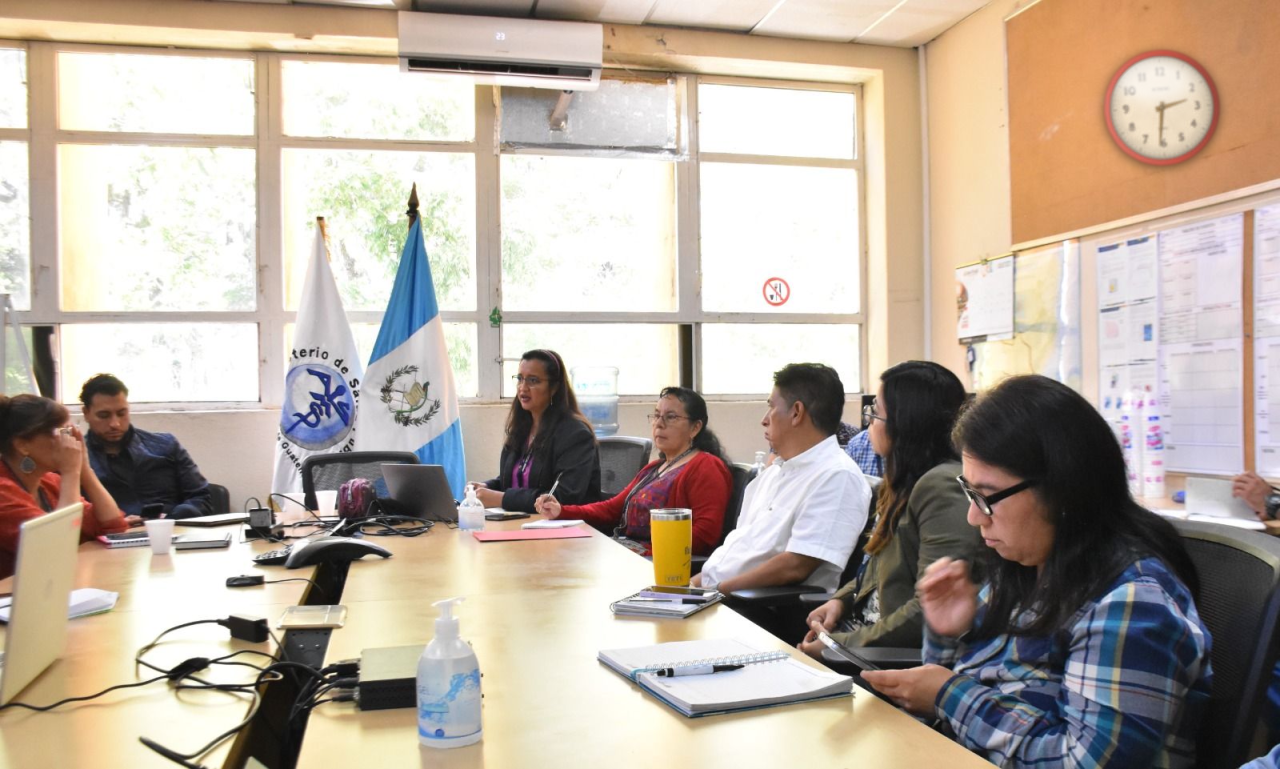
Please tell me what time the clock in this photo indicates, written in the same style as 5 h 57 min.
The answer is 2 h 31 min
